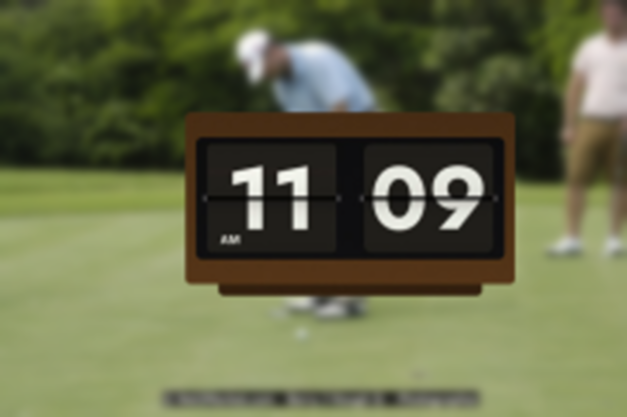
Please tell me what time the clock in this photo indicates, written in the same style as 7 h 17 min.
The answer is 11 h 09 min
